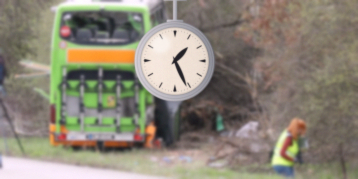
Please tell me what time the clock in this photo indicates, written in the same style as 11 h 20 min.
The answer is 1 h 26 min
